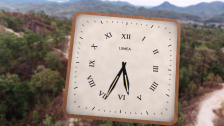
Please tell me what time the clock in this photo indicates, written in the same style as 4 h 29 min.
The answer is 5 h 34 min
